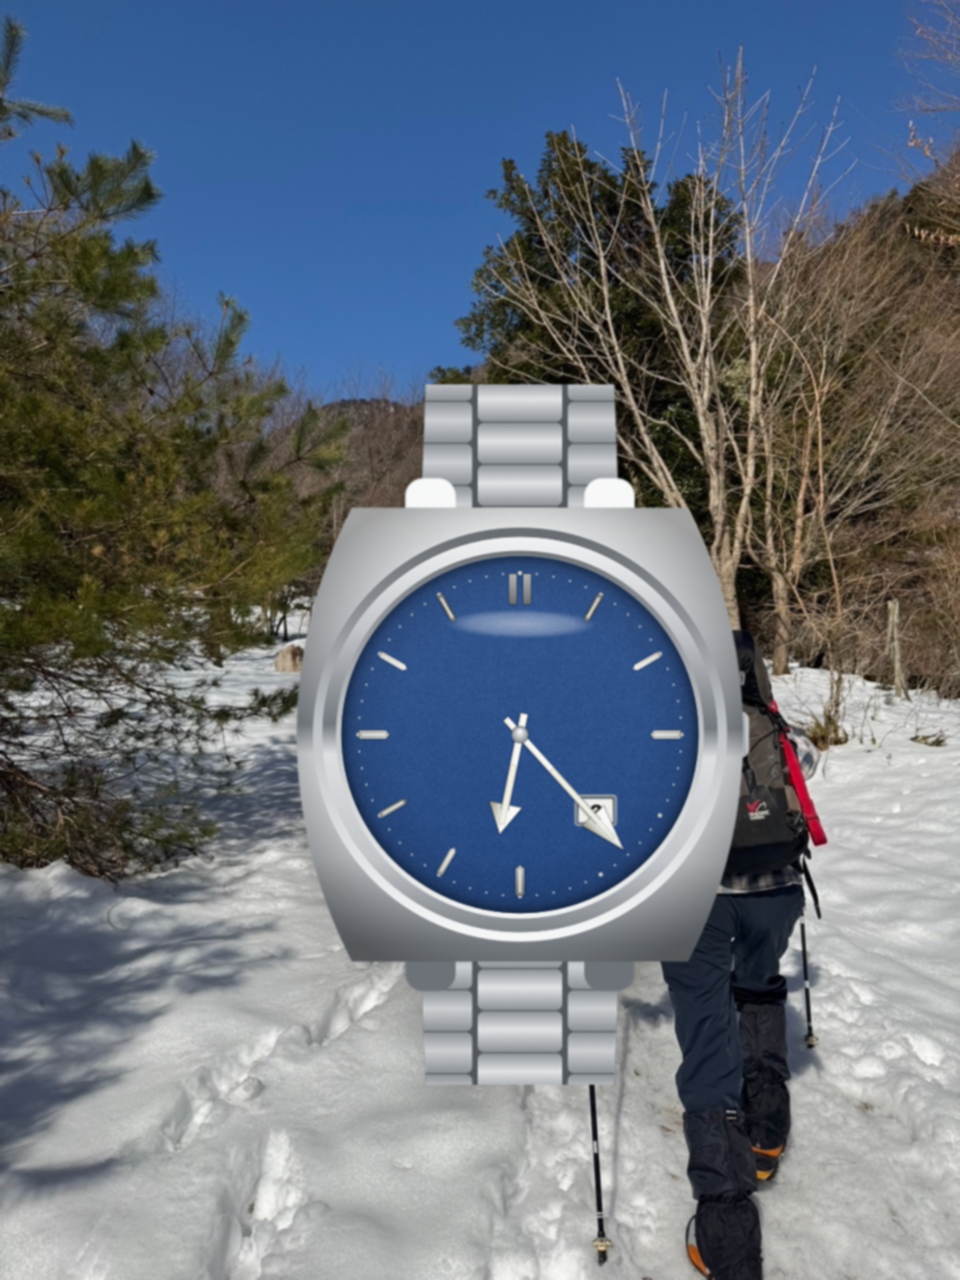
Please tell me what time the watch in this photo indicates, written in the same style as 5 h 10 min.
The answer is 6 h 23 min
